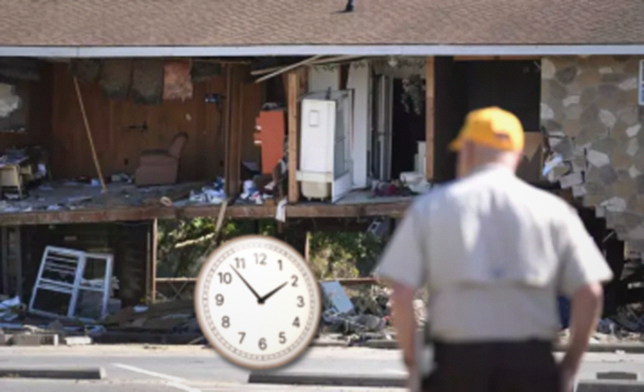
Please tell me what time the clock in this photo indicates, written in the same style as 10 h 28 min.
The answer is 1 h 53 min
